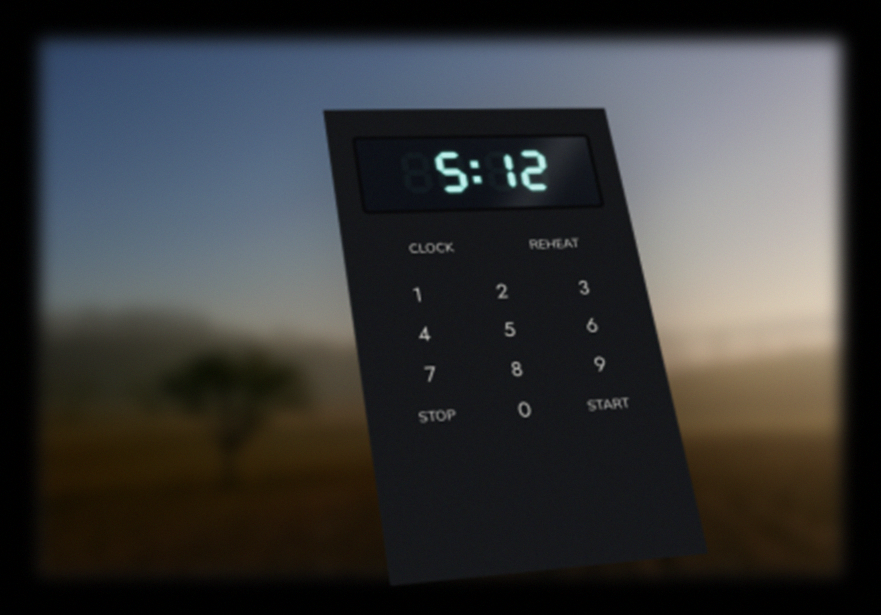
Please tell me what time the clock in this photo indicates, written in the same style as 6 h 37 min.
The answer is 5 h 12 min
